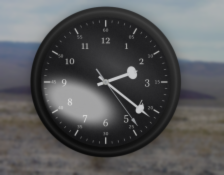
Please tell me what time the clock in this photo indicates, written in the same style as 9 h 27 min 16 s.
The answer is 2 h 21 min 24 s
